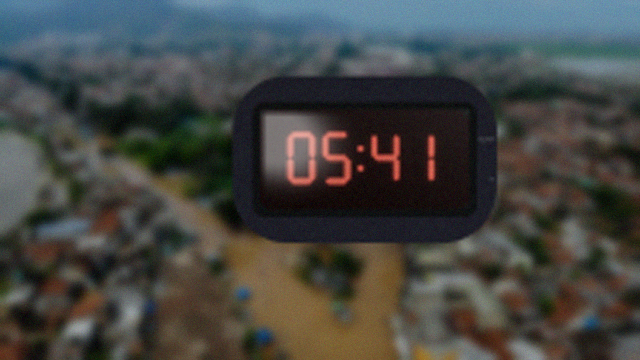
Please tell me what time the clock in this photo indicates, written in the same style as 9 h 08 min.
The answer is 5 h 41 min
